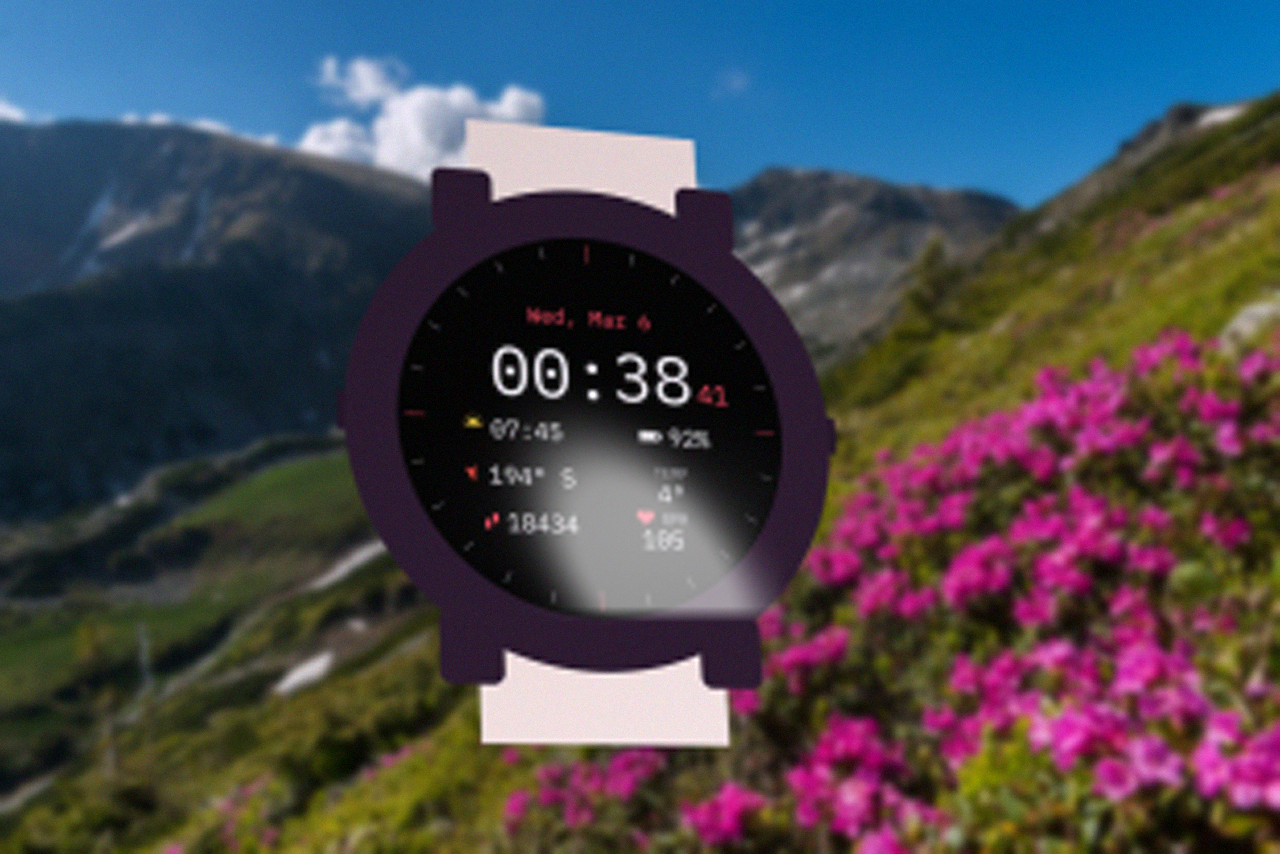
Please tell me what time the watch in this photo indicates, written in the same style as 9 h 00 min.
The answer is 0 h 38 min
